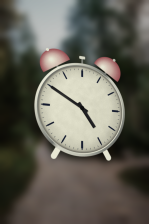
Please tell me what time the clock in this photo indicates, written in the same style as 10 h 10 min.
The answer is 4 h 50 min
